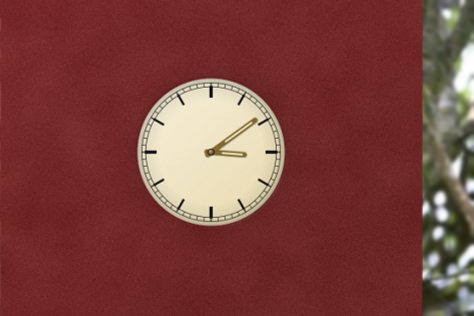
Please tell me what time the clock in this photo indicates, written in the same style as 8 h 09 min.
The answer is 3 h 09 min
